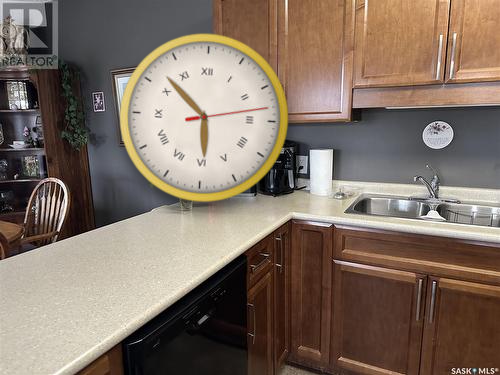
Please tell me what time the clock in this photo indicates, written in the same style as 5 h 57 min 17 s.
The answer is 5 h 52 min 13 s
